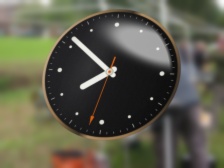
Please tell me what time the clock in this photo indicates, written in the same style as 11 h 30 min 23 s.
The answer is 7 h 51 min 32 s
